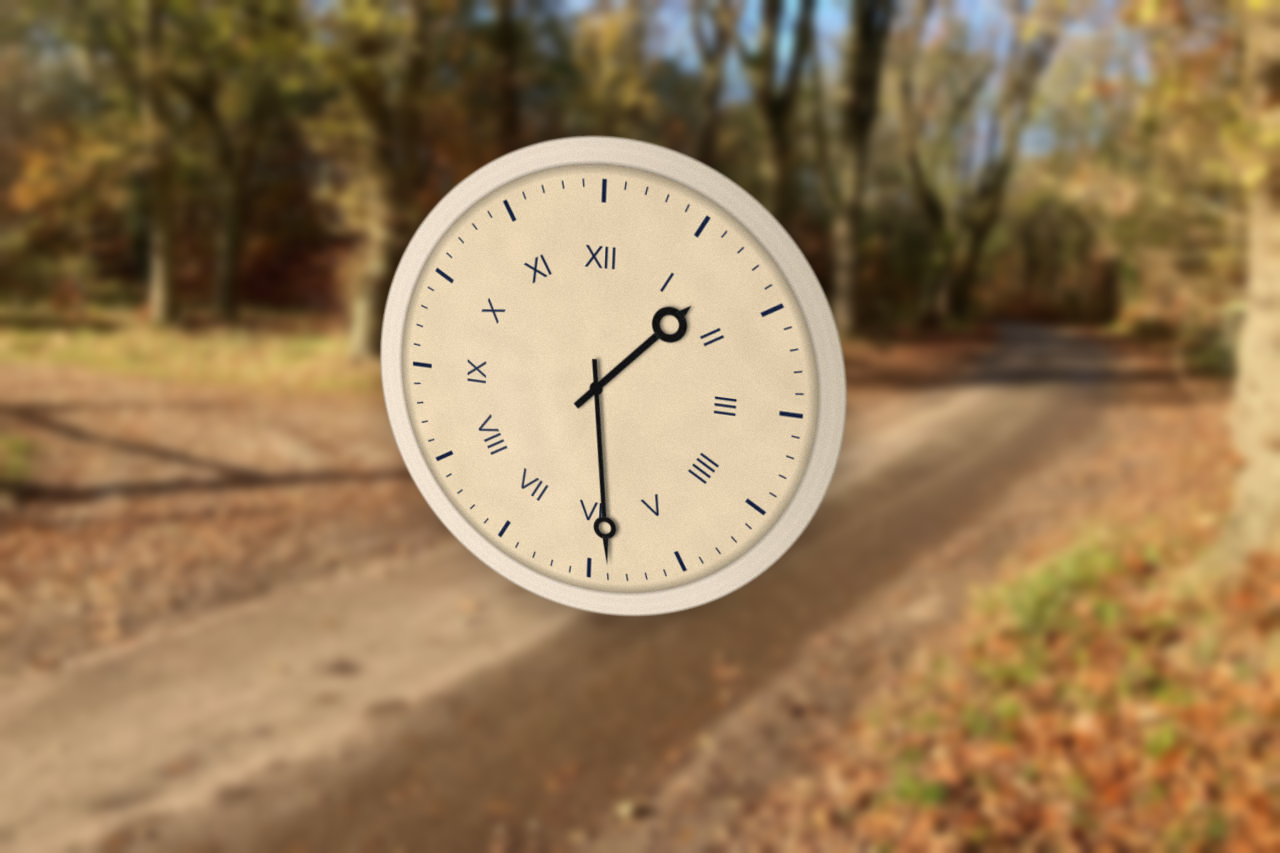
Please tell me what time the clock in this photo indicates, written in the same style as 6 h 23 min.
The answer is 1 h 29 min
